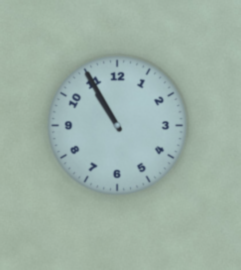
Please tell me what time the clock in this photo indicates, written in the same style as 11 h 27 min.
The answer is 10 h 55 min
